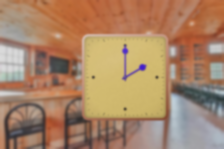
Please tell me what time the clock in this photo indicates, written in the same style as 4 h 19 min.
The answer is 2 h 00 min
